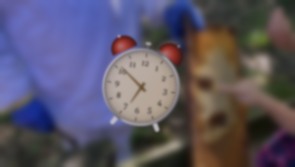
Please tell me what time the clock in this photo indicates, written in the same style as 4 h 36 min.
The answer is 6 h 51 min
